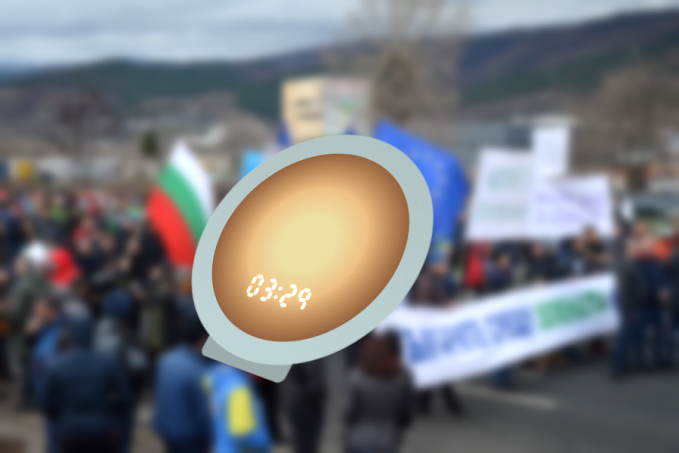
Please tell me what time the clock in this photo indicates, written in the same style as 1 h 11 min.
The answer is 3 h 29 min
